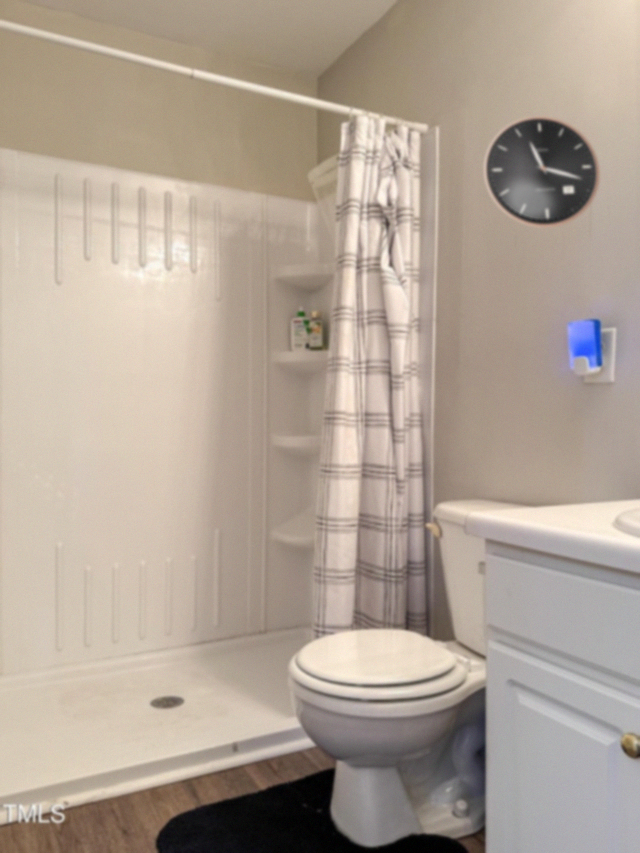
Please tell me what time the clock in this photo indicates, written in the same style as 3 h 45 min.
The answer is 11 h 18 min
